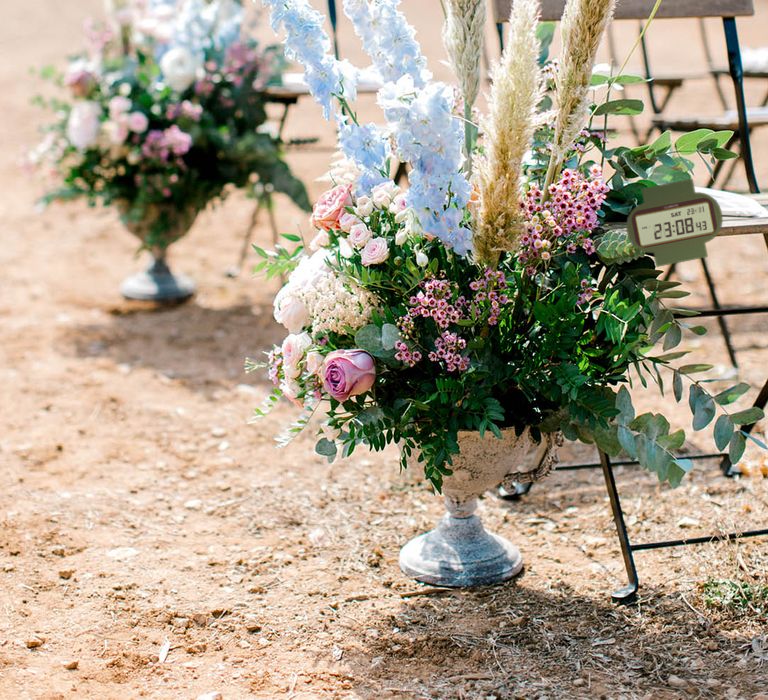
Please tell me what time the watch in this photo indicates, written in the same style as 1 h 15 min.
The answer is 23 h 08 min
